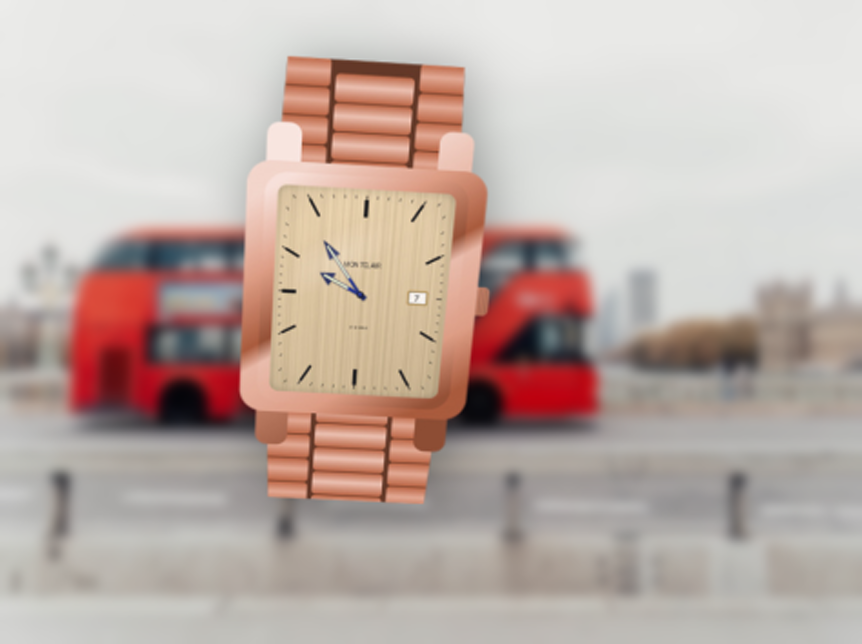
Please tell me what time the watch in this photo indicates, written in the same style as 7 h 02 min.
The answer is 9 h 54 min
